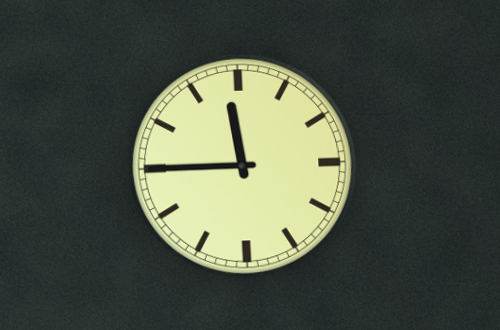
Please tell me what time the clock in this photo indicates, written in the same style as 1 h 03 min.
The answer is 11 h 45 min
